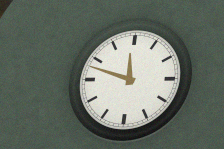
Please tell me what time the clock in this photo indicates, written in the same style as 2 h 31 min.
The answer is 11 h 48 min
